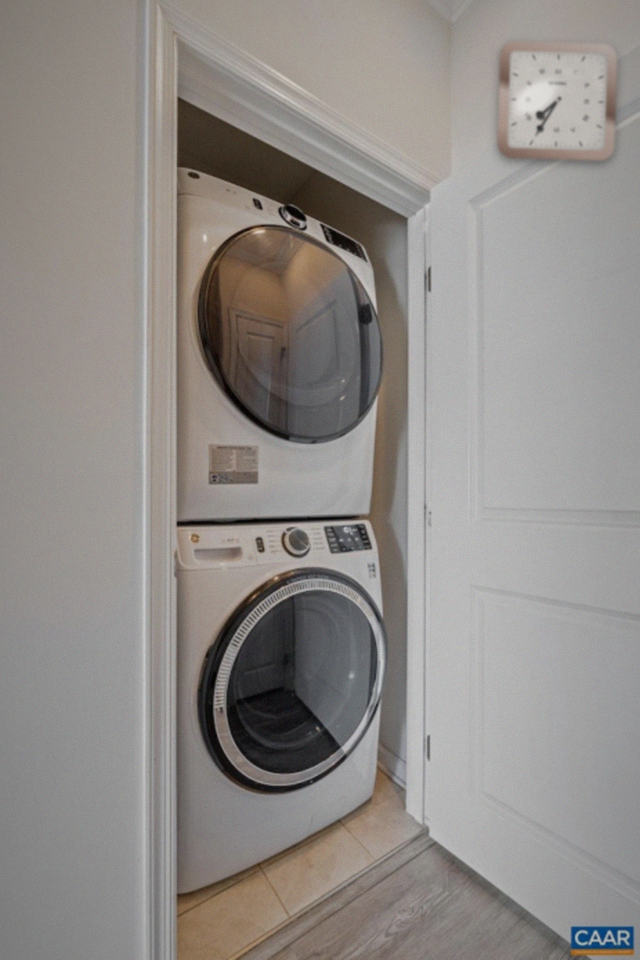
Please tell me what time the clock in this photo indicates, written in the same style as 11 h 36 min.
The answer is 7 h 35 min
